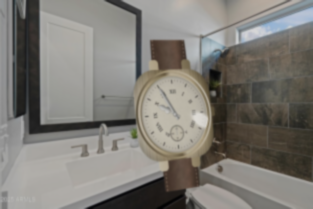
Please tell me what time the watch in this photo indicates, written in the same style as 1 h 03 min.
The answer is 9 h 55 min
